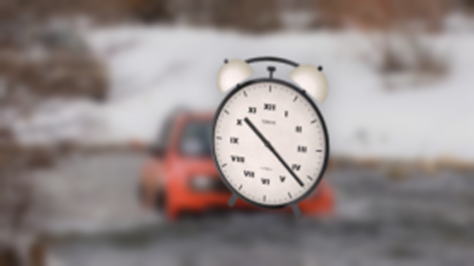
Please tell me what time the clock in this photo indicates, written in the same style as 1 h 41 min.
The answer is 10 h 22 min
